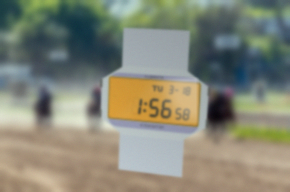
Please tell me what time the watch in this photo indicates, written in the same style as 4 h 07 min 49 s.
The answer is 1 h 56 min 58 s
